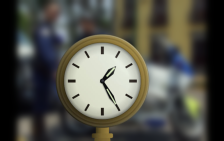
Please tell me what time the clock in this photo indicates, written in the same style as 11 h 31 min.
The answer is 1 h 25 min
